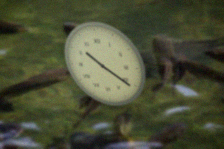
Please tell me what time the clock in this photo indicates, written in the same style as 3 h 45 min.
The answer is 10 h 21 min
